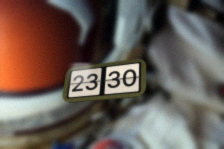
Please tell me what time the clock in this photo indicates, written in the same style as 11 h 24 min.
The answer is 23 h 30 min
